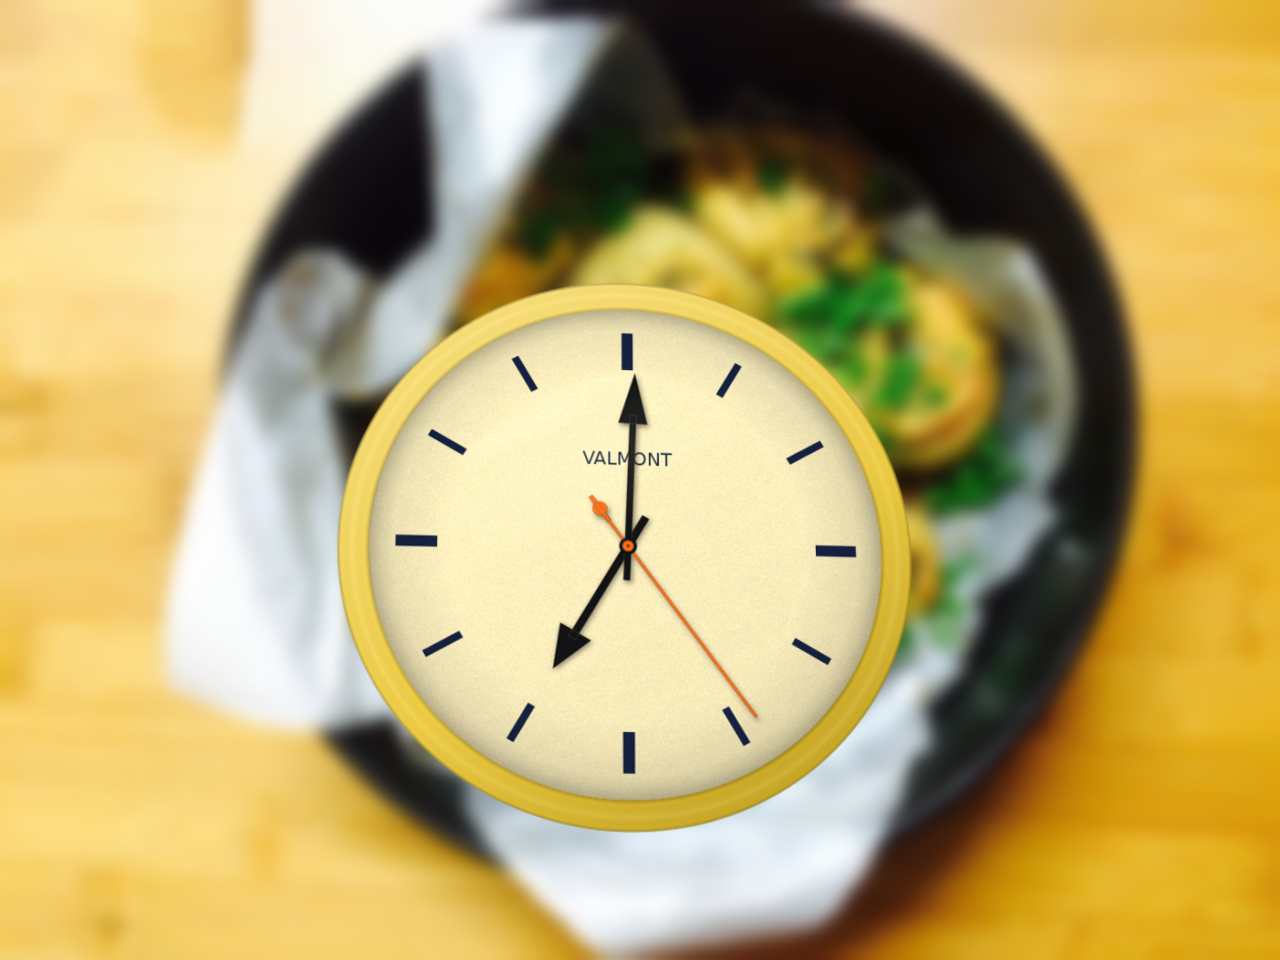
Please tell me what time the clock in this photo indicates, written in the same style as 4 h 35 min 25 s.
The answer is 7 h 00 min 24 s
